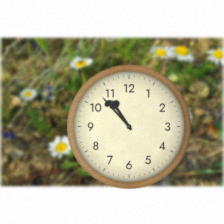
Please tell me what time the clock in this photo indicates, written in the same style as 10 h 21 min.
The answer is 10 h 53 min
